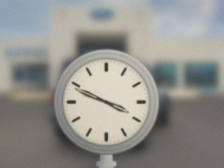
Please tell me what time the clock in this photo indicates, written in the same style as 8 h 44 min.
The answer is 3 h 49 min
